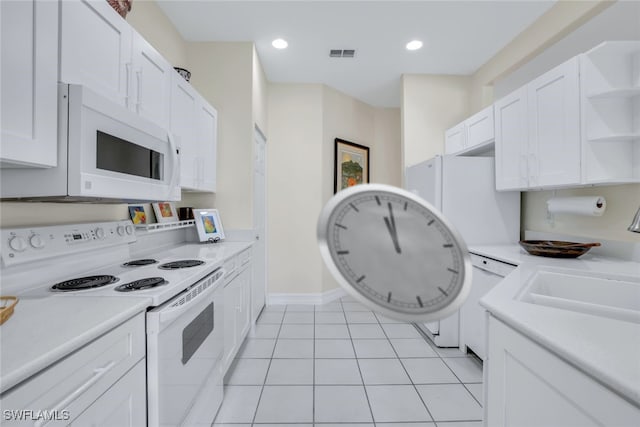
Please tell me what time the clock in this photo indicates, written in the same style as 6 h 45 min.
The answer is 12 h 02 min
